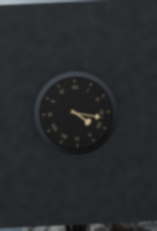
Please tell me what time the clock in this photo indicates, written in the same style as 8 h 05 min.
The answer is 4 h 17 min
